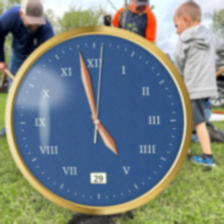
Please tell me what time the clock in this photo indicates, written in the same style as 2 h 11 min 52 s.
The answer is 4 h 58 min 01 s
